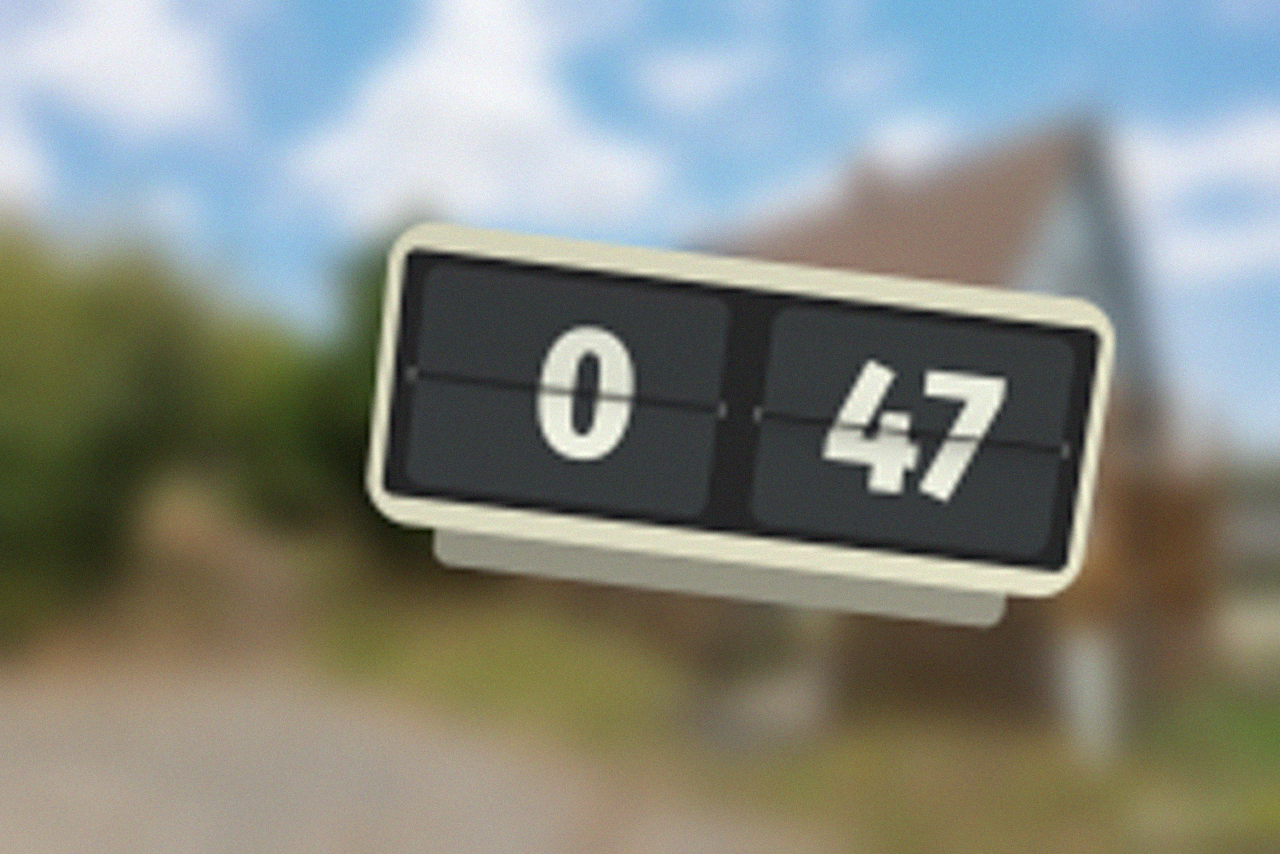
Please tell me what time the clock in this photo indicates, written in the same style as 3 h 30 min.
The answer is 0 h 47 min
